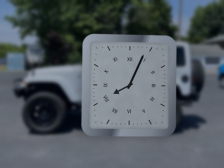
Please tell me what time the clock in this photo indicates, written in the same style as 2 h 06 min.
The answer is 8 h 04 min
